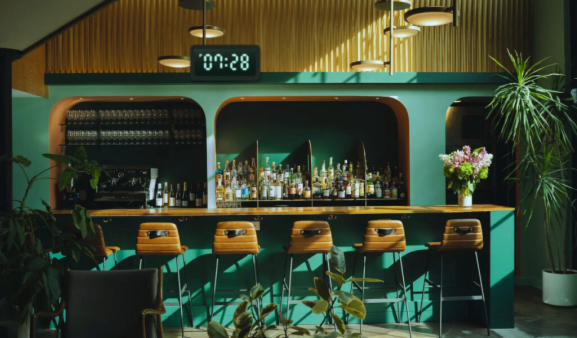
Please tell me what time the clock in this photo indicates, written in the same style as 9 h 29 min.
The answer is 7 h 28 min
